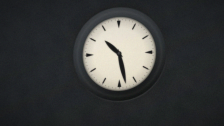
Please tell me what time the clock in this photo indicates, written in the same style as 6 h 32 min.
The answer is 10 h 28 min
